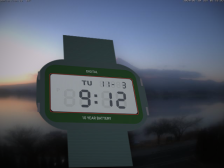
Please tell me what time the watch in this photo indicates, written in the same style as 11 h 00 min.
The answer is 9 h 12 min
